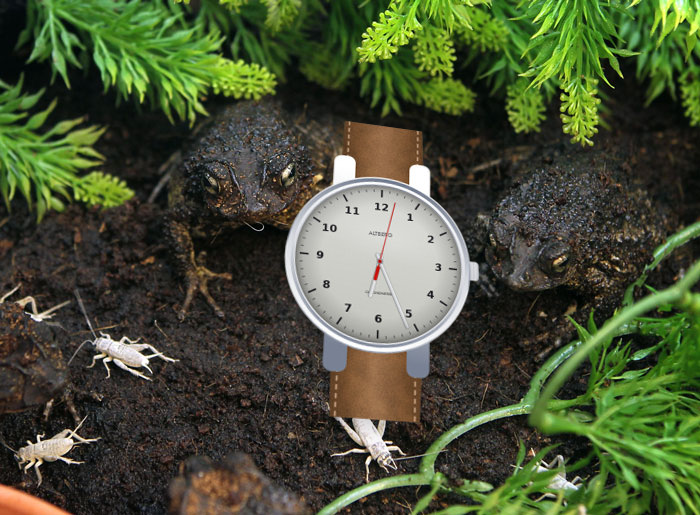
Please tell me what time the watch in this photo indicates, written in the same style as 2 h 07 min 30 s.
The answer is 6 h 26 min 02 s
